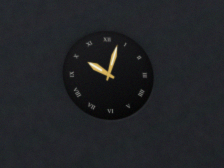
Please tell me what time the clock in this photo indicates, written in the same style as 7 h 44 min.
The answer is 10 h 03 min
